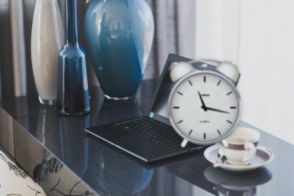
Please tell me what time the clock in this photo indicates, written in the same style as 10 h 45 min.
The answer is 11 h 17 min
